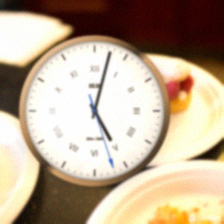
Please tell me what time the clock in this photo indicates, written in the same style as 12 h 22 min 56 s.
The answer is 5 h 02 min 27 s
